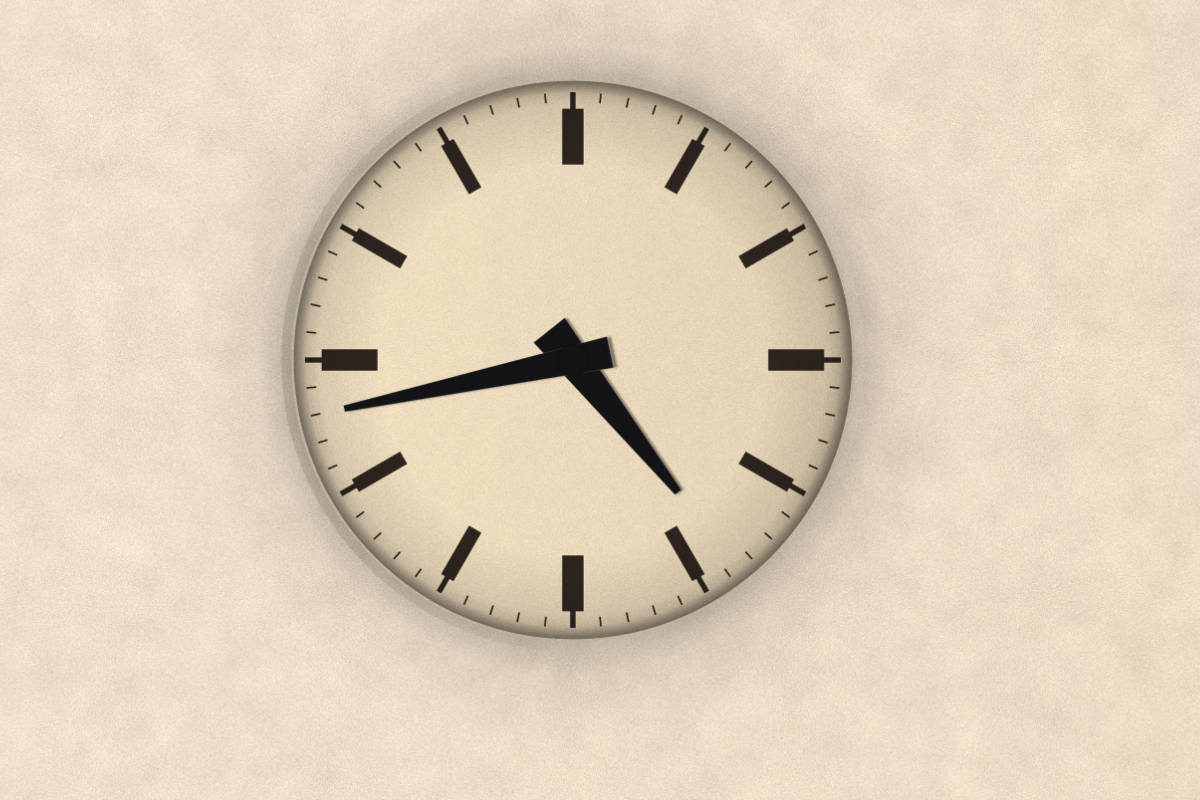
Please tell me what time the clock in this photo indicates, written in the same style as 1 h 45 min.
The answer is 4 h 43 min
